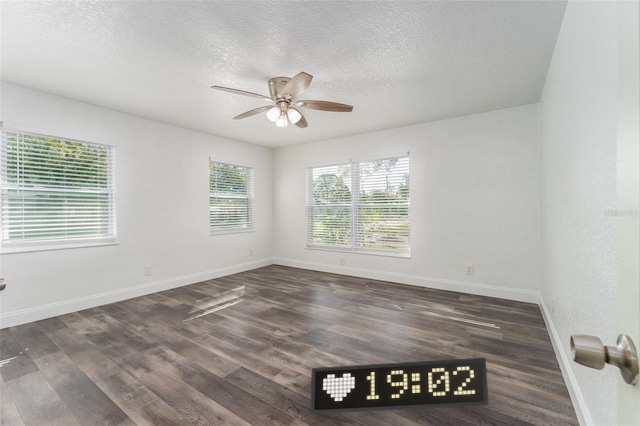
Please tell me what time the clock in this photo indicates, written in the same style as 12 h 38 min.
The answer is 19 h 02 min
